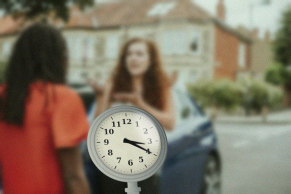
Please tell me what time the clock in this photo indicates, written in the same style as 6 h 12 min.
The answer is 3 h 20 min
